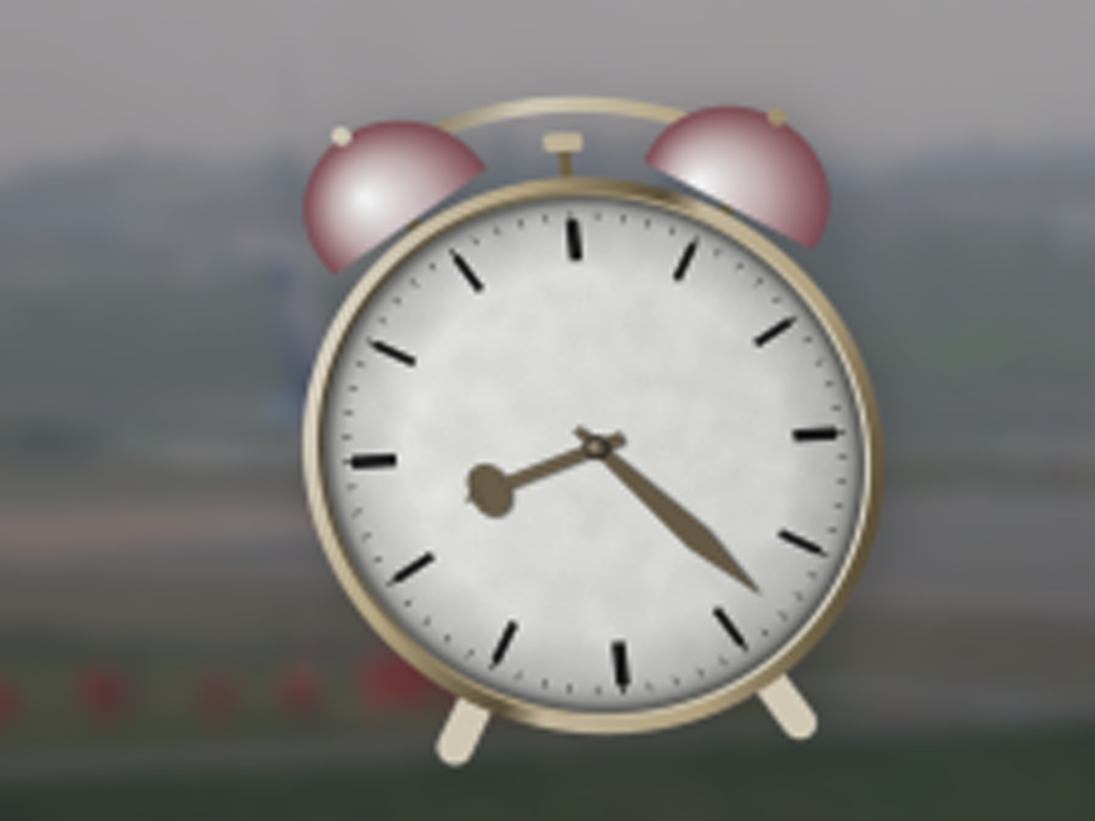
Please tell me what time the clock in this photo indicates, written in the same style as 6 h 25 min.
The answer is 8 h 23 min
